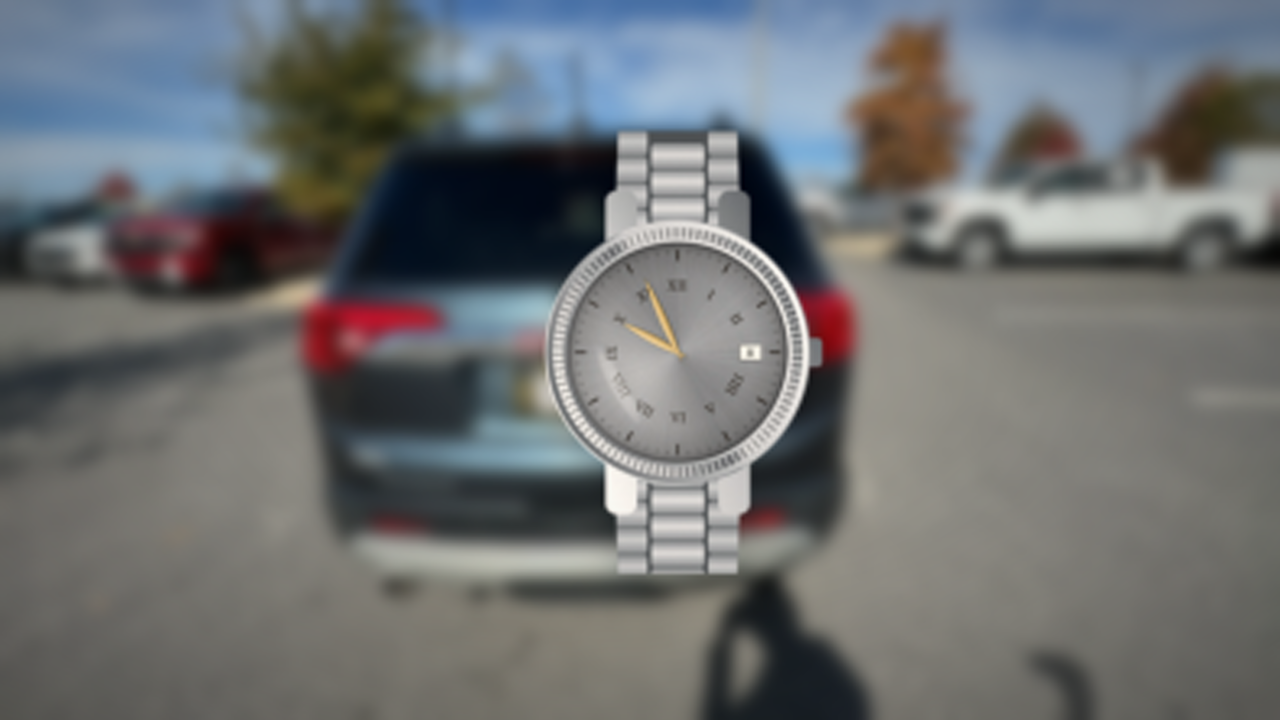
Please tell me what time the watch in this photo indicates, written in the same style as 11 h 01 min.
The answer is 9 h 56 min
